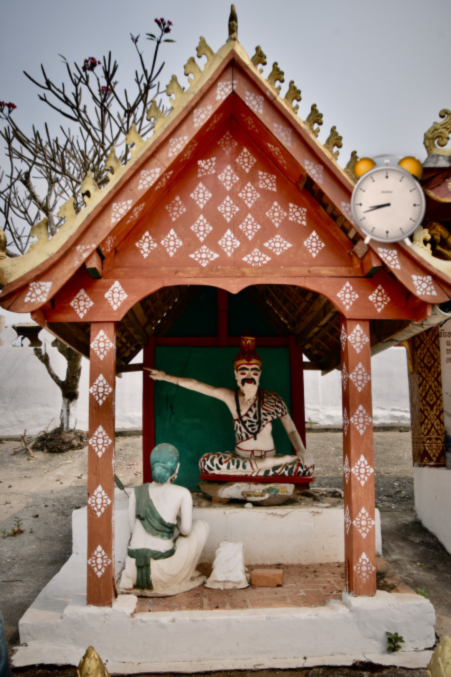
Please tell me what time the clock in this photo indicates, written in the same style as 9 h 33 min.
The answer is 8 h 42 min
